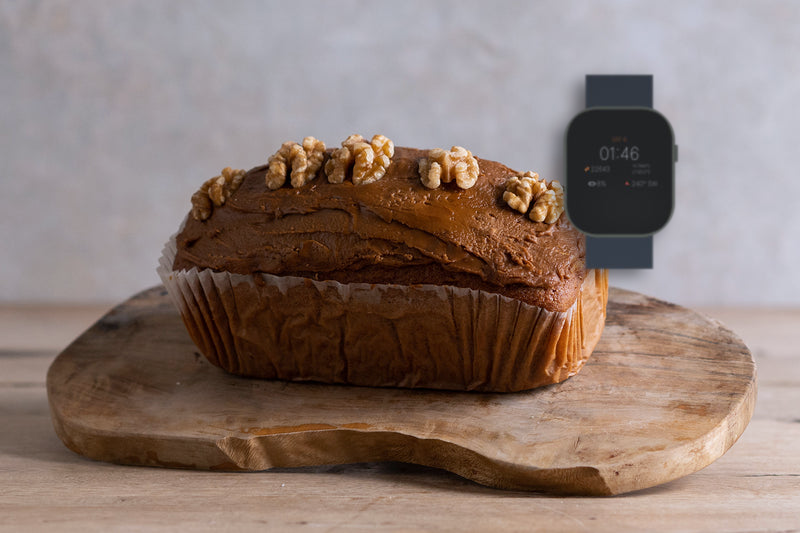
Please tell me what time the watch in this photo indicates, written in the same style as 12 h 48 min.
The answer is 1 h 46 min
